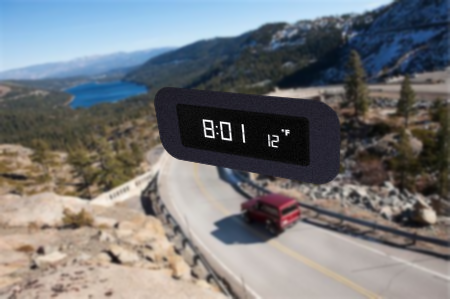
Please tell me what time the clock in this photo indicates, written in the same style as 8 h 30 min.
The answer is 8 h 01 min
